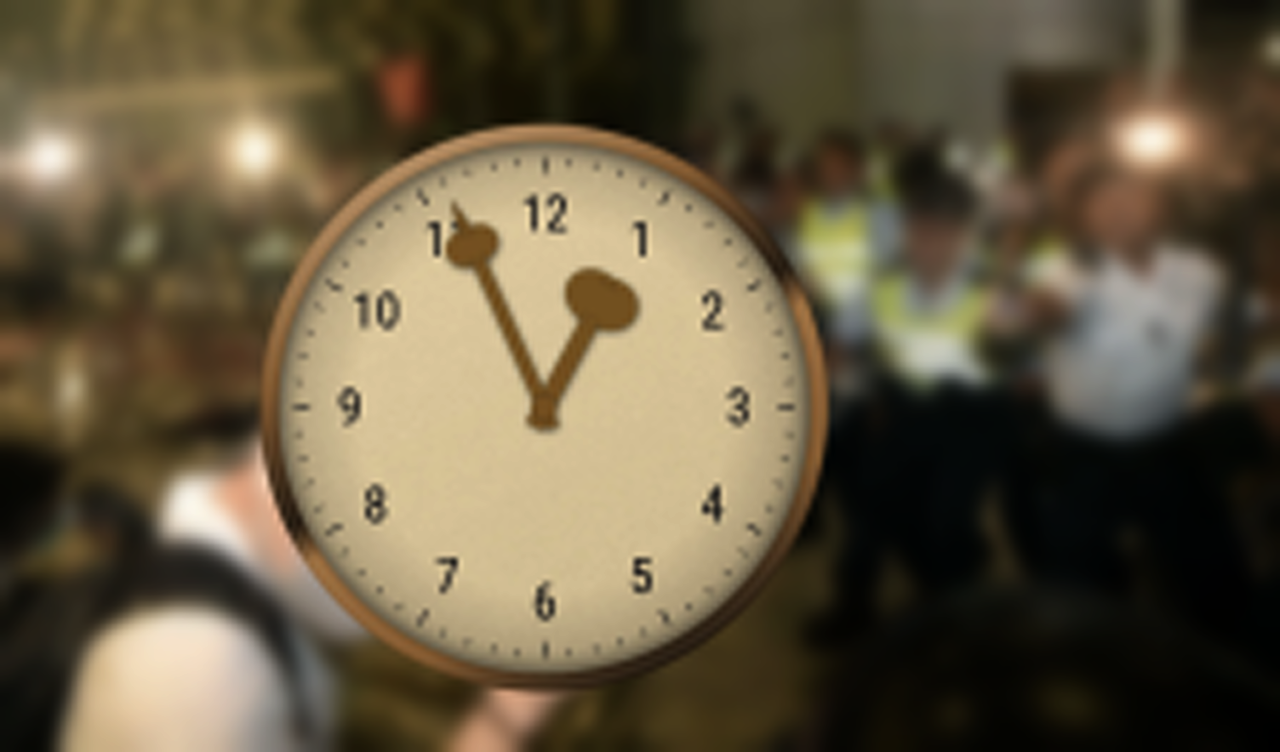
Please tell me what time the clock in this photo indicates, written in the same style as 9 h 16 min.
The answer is 12 h 56 min
